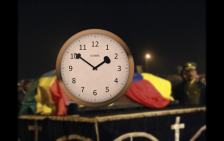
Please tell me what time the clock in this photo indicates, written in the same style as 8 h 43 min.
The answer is 1 h 51 min
